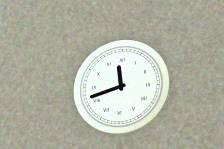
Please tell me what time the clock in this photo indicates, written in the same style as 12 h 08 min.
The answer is 11 h 42 min
